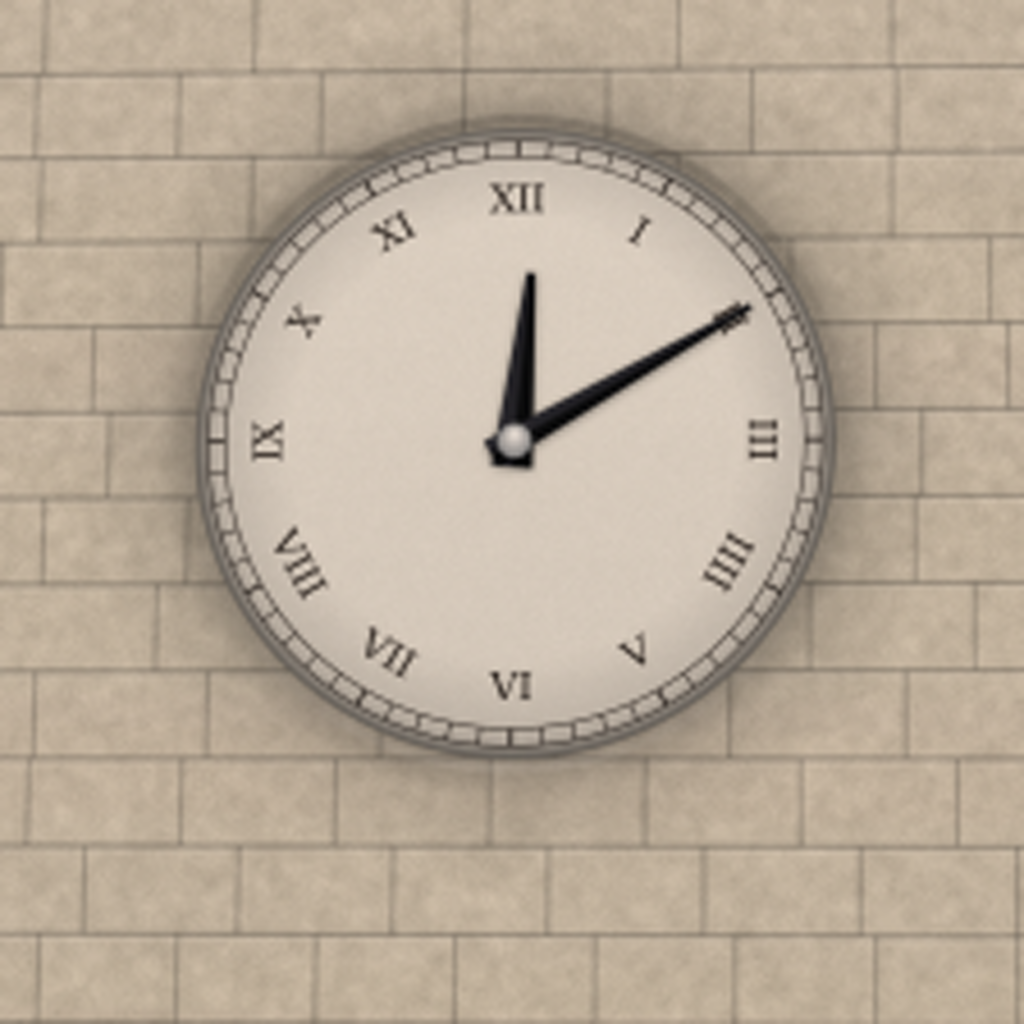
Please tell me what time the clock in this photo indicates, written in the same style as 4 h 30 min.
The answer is 12 h 10 min
